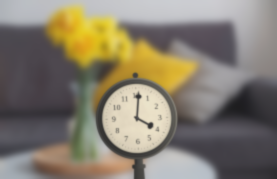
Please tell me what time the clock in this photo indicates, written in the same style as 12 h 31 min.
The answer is 4 h 01 min
